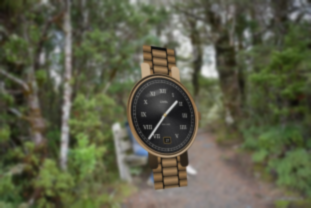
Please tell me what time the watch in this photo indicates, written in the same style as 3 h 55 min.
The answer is 1 h 37 min
